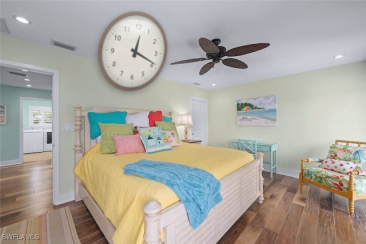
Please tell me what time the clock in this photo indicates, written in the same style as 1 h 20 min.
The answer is 12 h 19 min
